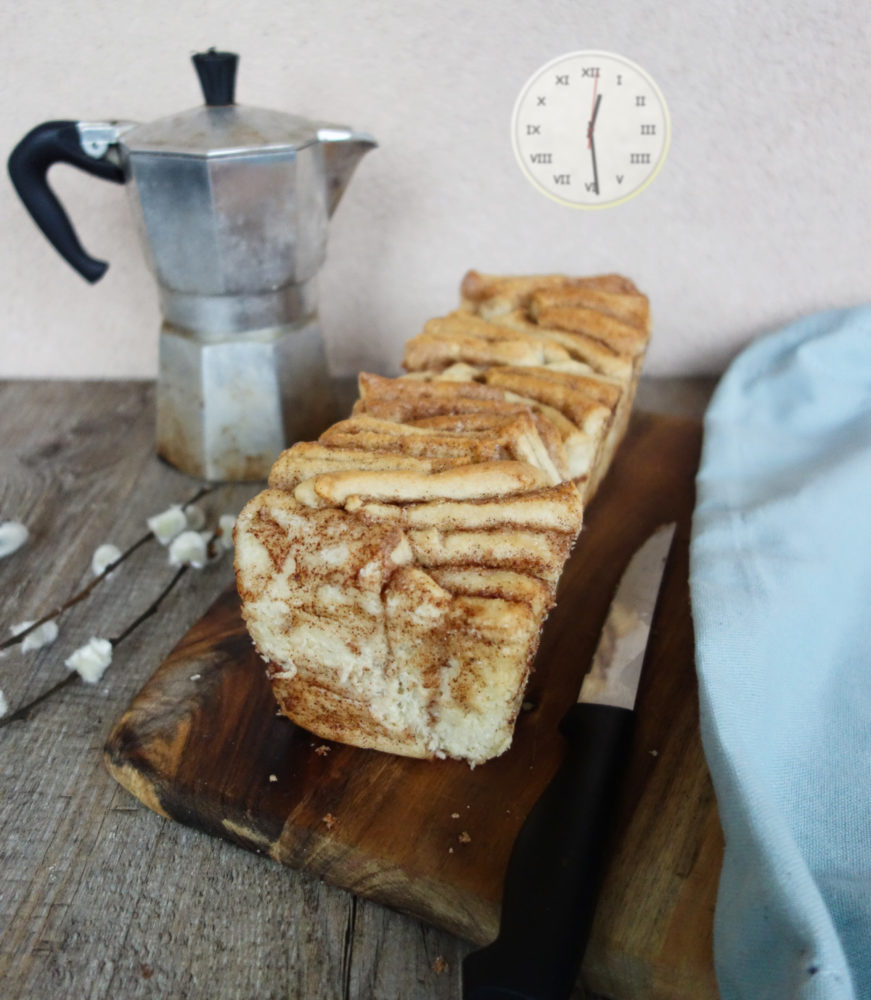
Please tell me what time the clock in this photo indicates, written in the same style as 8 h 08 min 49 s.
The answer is 12 h 29 min 01 s
